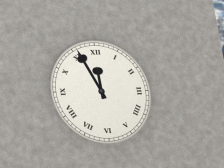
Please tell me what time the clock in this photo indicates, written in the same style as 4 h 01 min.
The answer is 11 h 56 min
